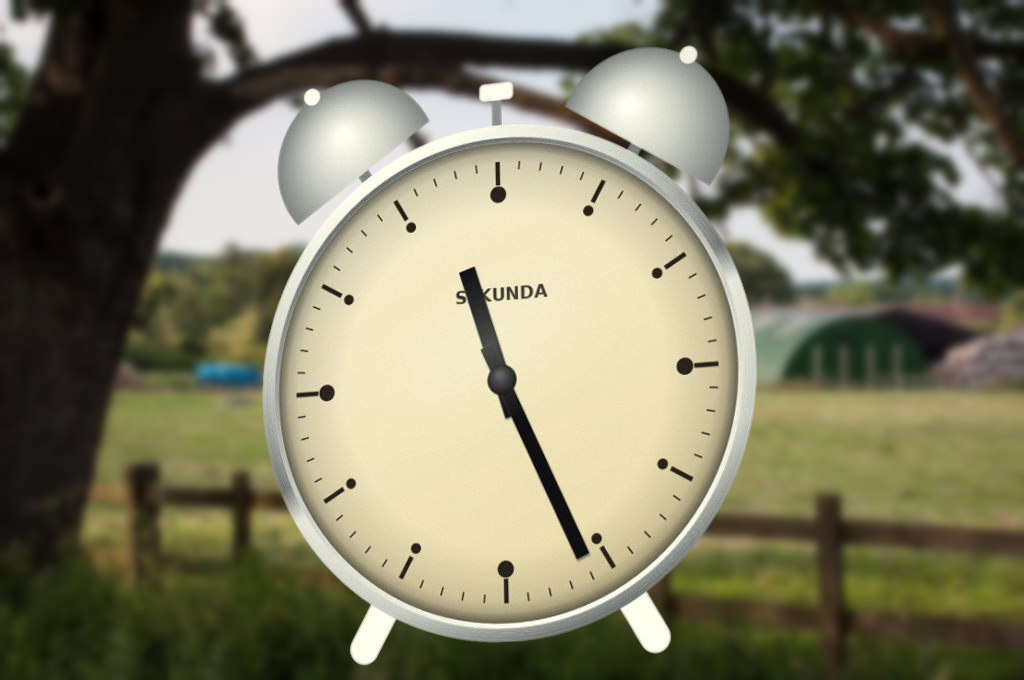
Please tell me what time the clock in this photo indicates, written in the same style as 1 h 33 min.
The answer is 11 h 26 min
